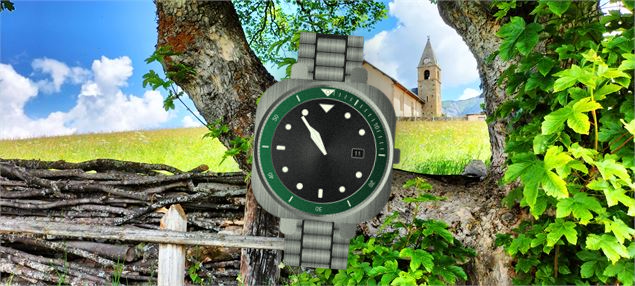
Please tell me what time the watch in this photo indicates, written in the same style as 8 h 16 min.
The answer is 10 h 54 min
